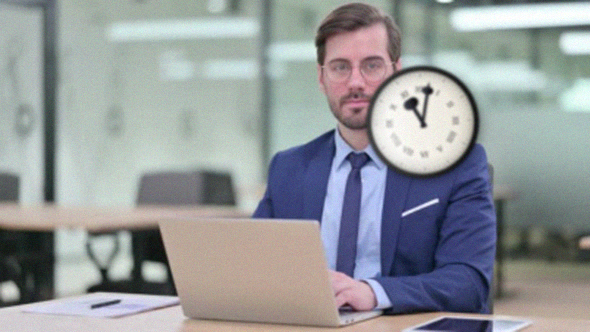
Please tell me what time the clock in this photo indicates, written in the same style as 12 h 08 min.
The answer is 11 h 02 min
